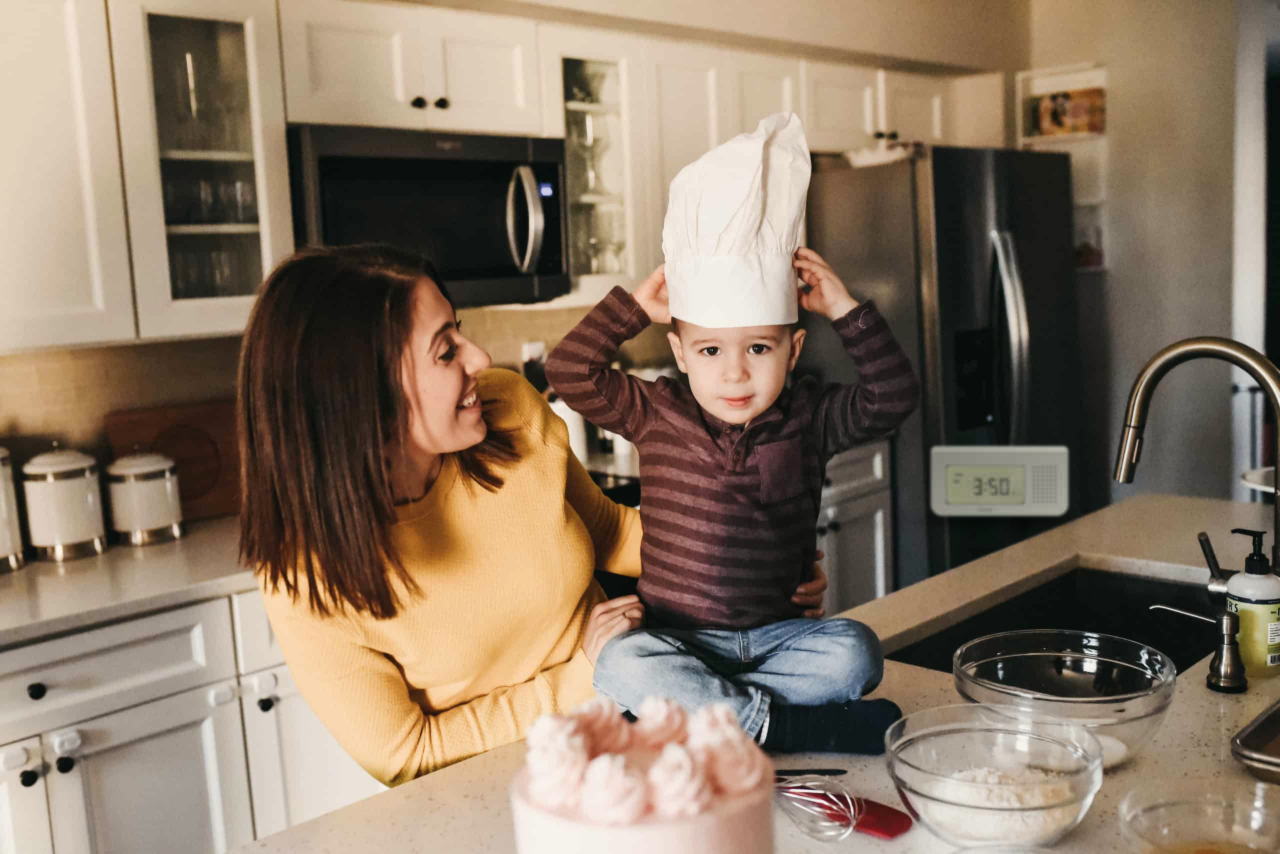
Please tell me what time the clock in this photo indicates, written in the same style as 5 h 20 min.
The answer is 3 h 50 min
